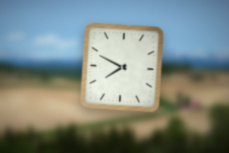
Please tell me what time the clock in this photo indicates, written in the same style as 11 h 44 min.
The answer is 7 h 49 min
